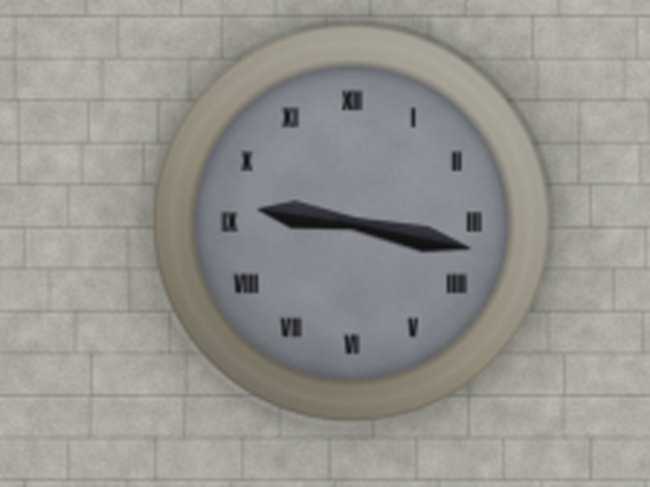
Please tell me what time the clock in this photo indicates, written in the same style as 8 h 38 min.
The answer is 9 h 17 min
